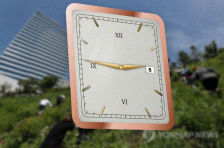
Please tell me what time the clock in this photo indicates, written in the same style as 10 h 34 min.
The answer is 2 h 46 min
